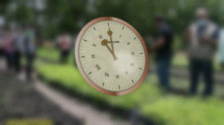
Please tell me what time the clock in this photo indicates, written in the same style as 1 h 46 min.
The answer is 11 h 00 min
